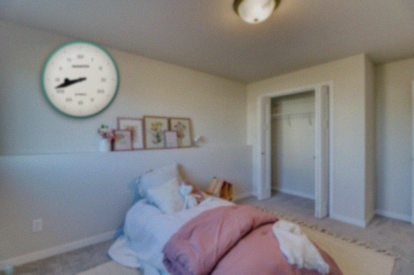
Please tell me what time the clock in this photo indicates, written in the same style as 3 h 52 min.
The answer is 8 h 42 min
